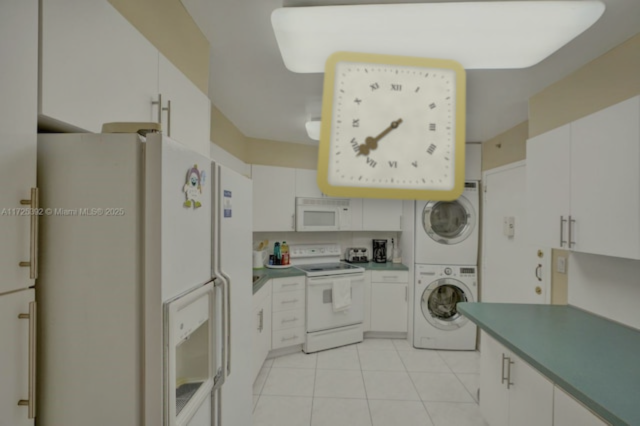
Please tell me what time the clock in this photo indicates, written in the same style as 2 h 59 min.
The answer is 7 h 38 min
